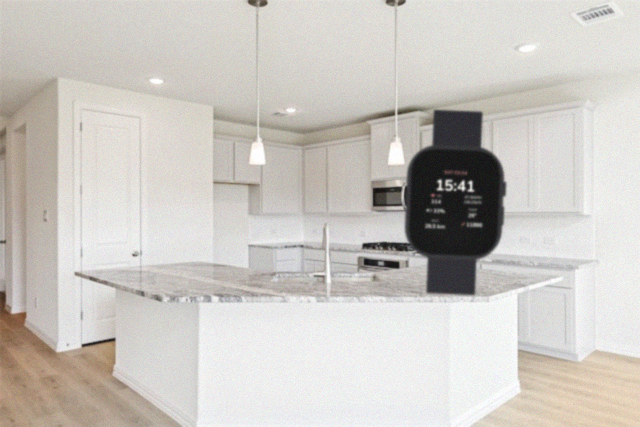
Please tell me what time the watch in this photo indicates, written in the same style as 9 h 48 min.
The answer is 15 h 41 min
